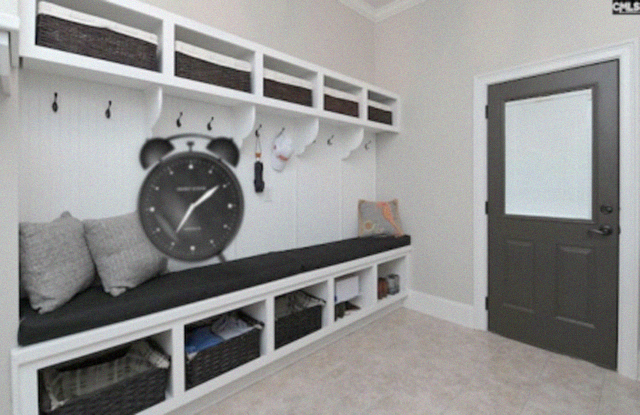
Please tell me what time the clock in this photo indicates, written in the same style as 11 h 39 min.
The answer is 7 h 09 min
